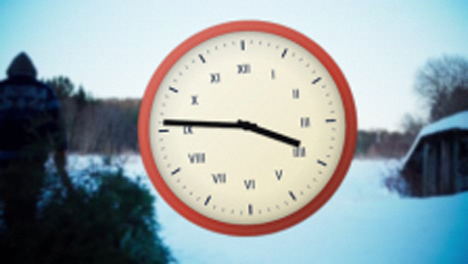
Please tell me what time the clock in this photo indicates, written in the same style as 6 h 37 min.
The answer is 3 h 46 min
